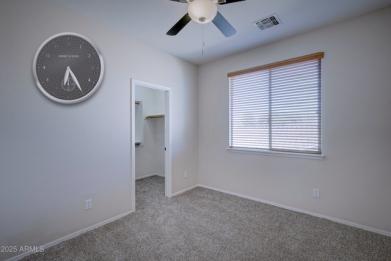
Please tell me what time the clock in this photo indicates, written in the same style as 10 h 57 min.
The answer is 6 h 25 min
